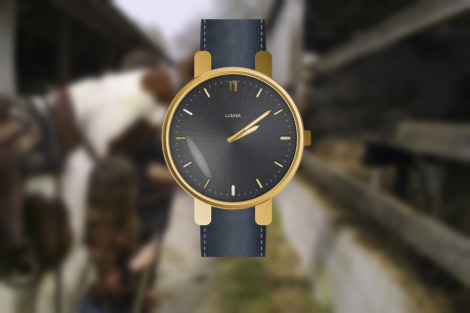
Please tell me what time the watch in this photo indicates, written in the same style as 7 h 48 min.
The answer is 2 h 09 min
